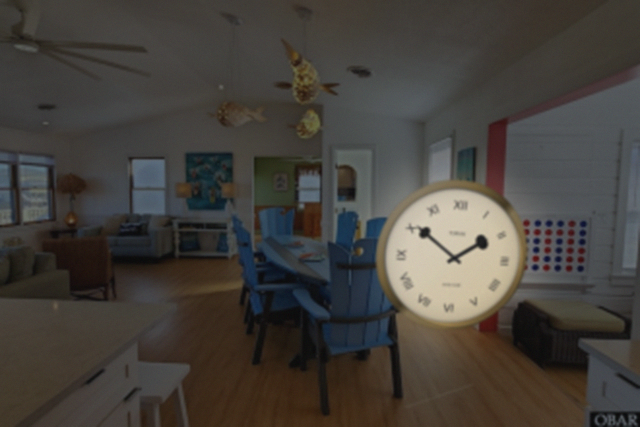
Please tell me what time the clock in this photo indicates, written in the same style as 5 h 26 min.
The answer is 1 h 51 min
